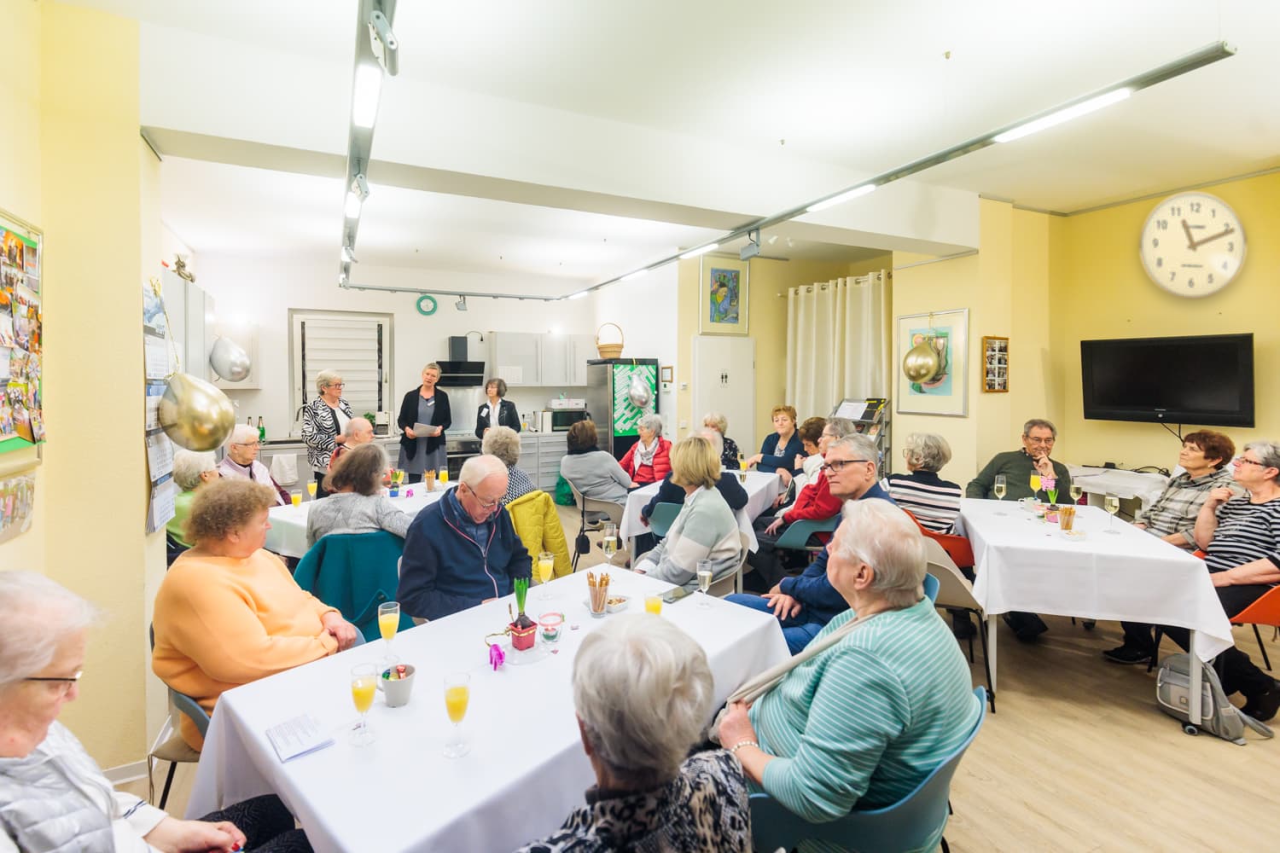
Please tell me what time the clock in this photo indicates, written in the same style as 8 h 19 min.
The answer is 11 h 11 min
